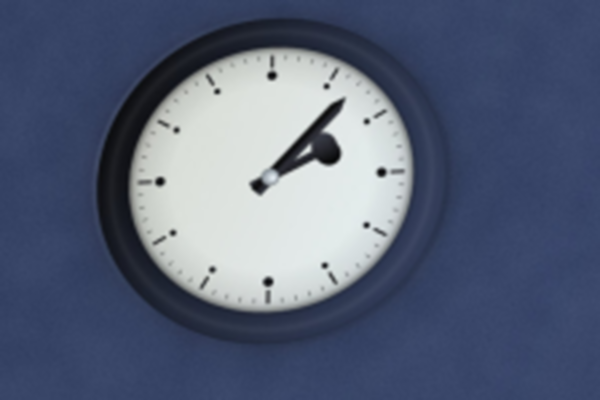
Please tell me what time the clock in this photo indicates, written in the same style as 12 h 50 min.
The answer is 2 h 07 min
